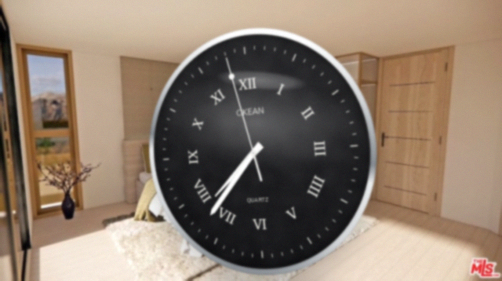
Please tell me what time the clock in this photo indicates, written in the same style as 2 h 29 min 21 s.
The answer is 7 h 36 min 58 s
